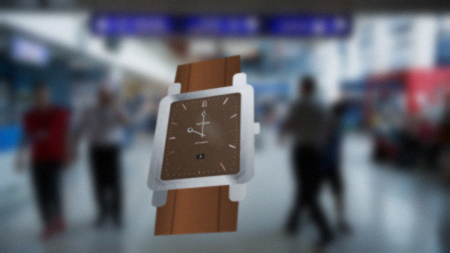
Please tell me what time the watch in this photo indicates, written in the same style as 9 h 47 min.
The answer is 10 h 00 min
